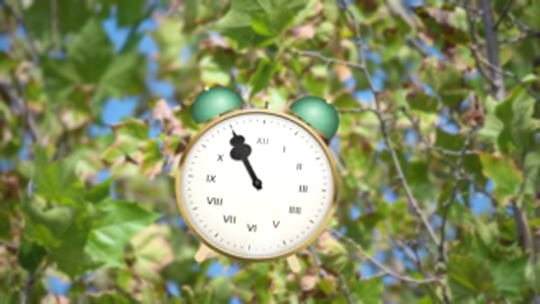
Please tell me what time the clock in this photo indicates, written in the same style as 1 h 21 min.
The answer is 10 h 55 min
